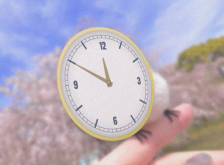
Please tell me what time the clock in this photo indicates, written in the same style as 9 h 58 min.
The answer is 11 h 50 min
